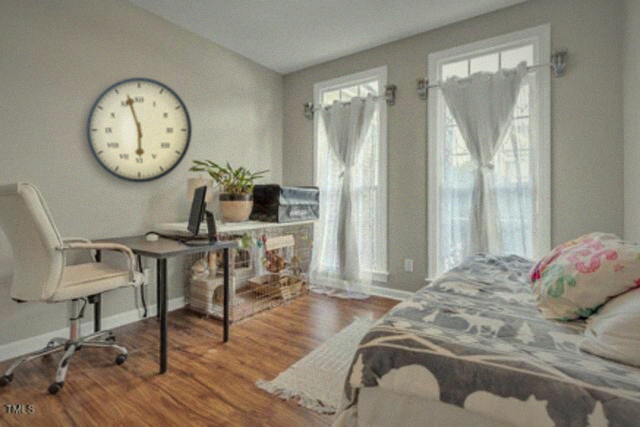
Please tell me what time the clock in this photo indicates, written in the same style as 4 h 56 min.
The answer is 5 h 57 min
